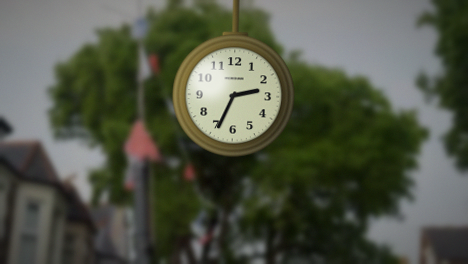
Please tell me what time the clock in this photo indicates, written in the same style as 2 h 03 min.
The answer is 2 h 34 min
